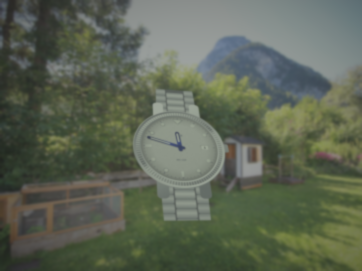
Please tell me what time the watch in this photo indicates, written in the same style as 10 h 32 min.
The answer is 11 h 48 min
